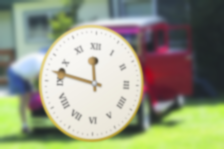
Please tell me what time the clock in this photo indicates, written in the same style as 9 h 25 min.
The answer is 11 h 47 min
